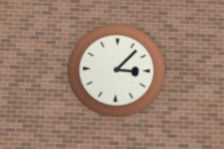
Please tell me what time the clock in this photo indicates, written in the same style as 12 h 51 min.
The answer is 3 h 07 min
